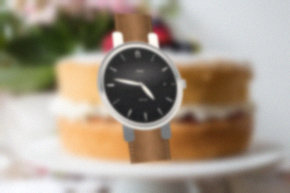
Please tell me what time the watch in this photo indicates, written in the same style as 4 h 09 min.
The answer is 4 h 47 min
